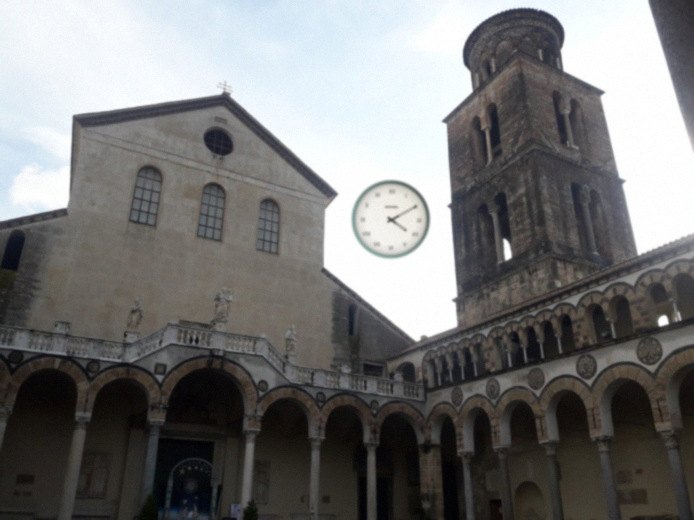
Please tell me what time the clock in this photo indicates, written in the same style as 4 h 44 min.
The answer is 4 h 10 min
